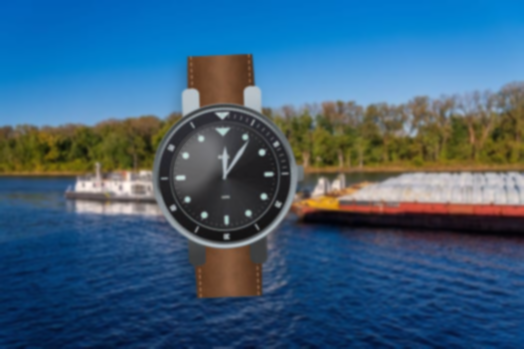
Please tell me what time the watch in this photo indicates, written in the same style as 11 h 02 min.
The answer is 12 h 06 min
